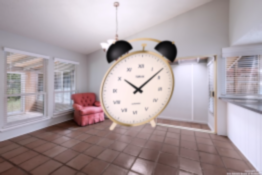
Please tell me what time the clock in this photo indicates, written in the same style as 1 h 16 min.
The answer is 10 h 08 min
